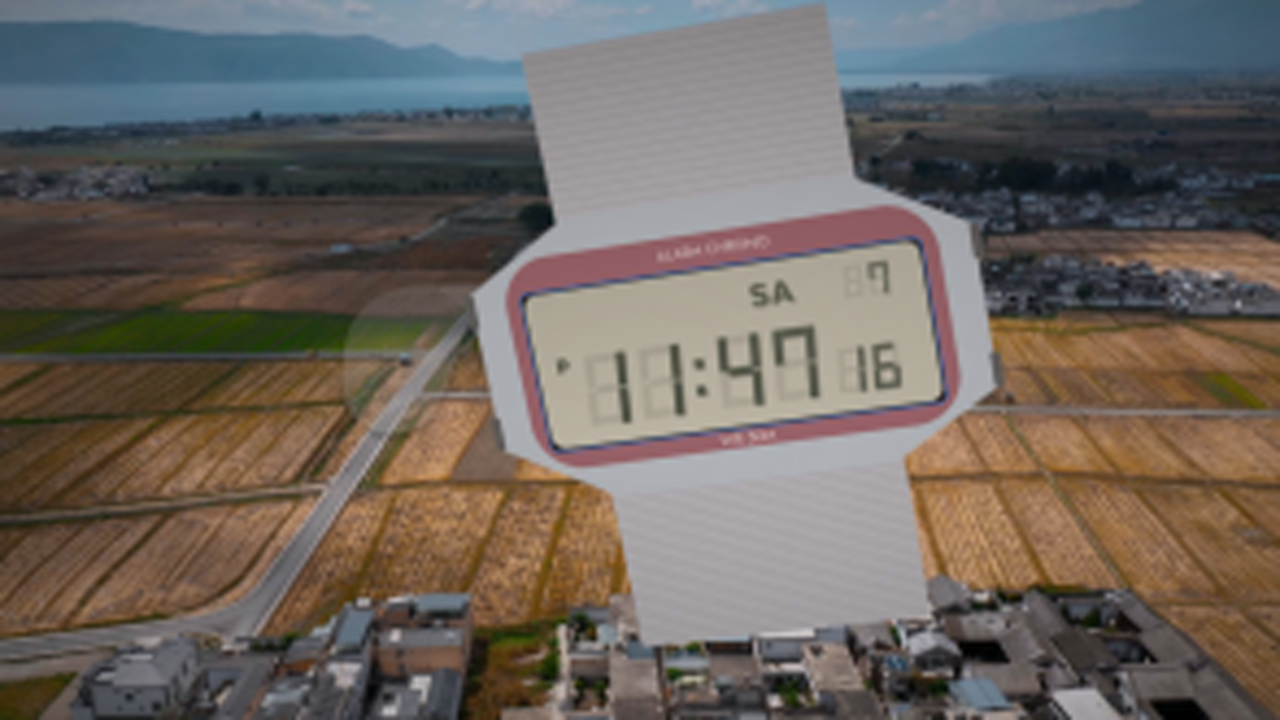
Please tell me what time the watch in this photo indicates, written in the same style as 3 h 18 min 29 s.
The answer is 11 h 47 min 16 s
